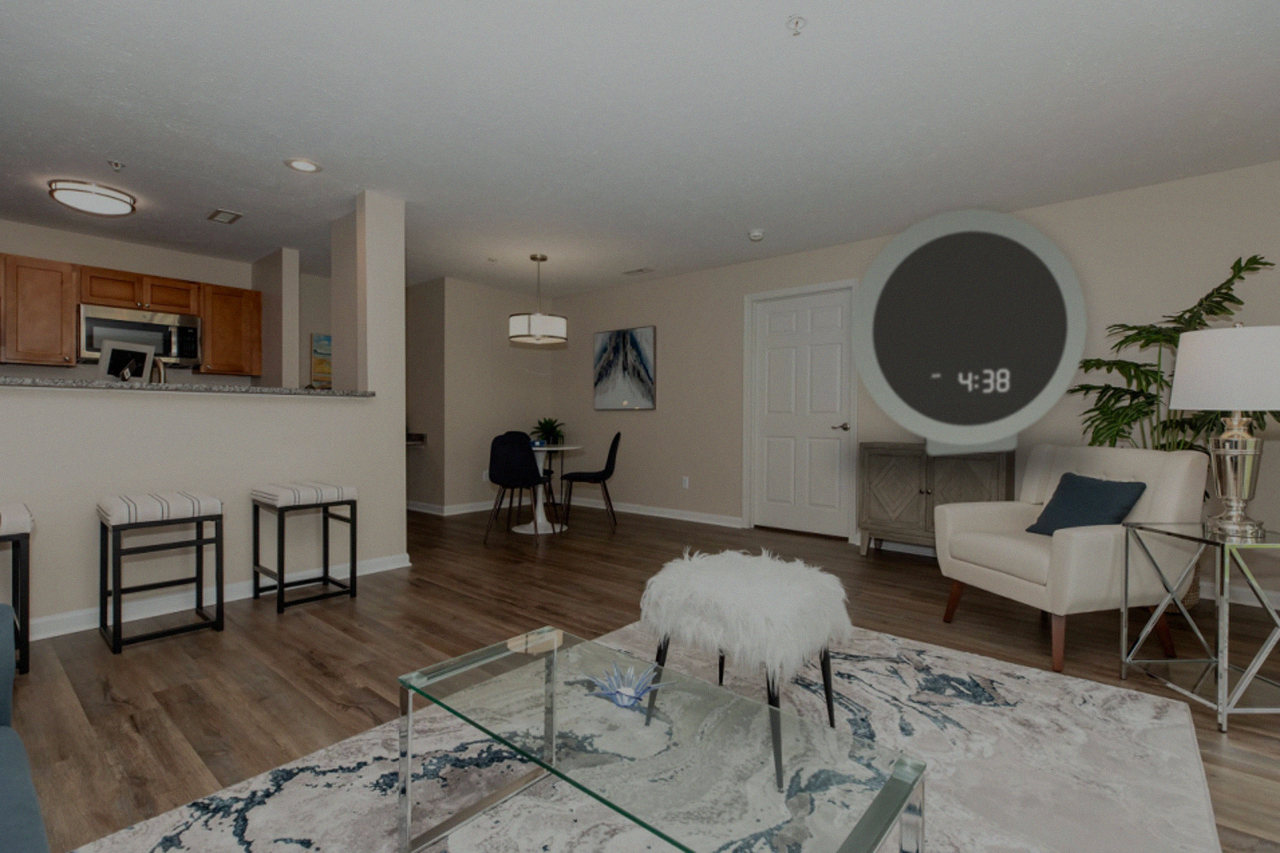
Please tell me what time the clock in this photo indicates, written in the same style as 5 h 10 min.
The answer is 4 h 38 min
